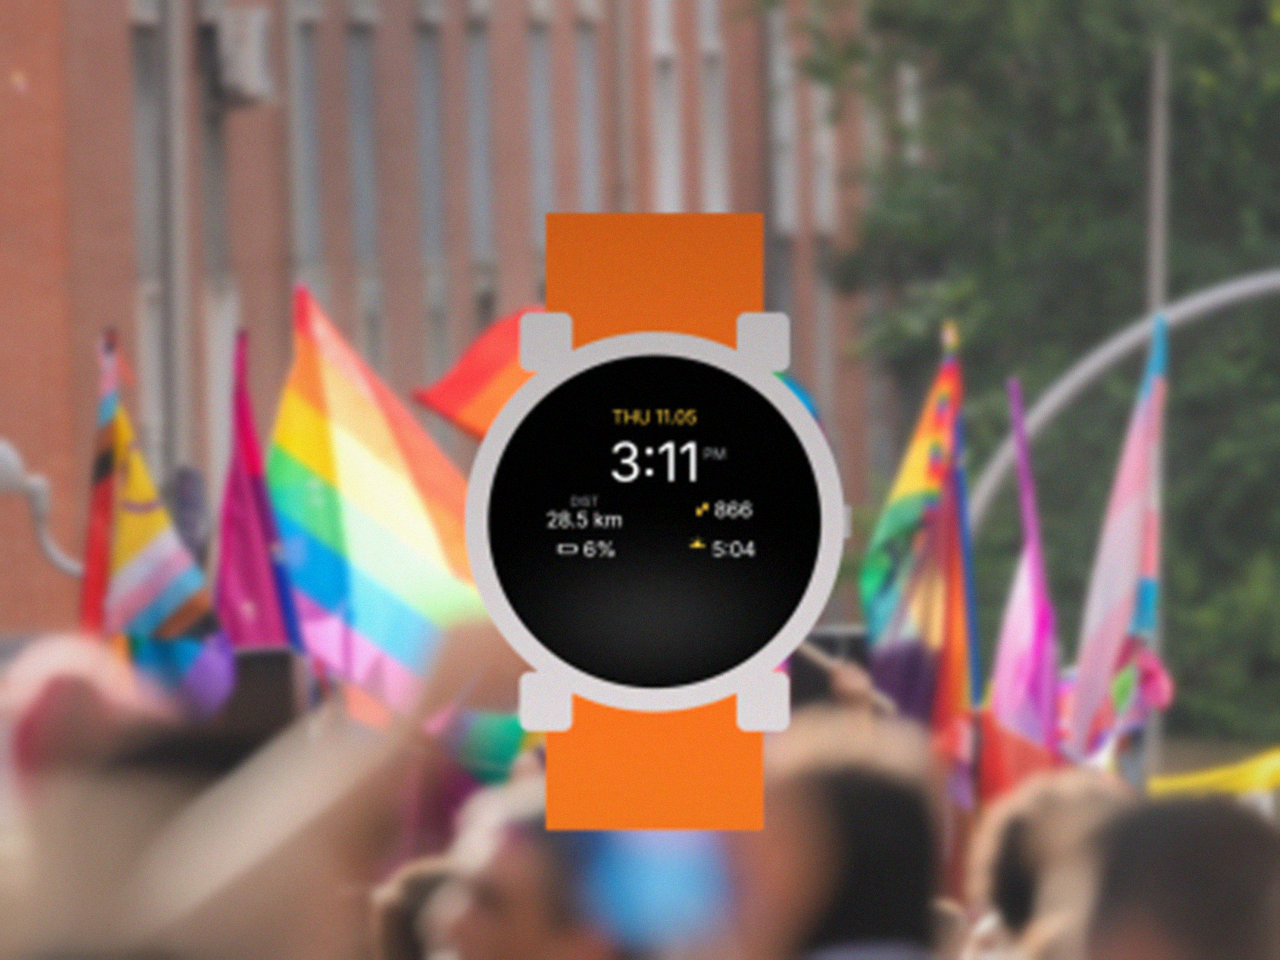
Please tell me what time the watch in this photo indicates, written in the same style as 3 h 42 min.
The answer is 3 h 11 min
